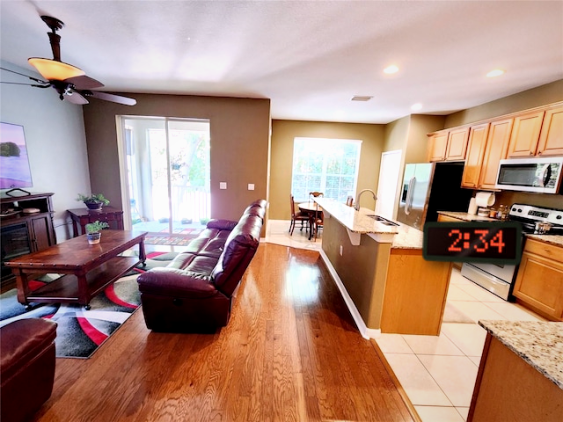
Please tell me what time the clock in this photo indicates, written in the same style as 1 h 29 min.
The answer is 2 h 34 min
